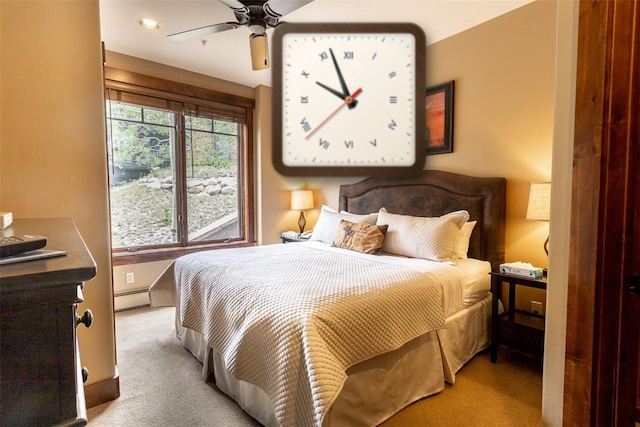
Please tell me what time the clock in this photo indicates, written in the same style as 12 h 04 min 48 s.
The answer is 9 h 56 min 38 s
